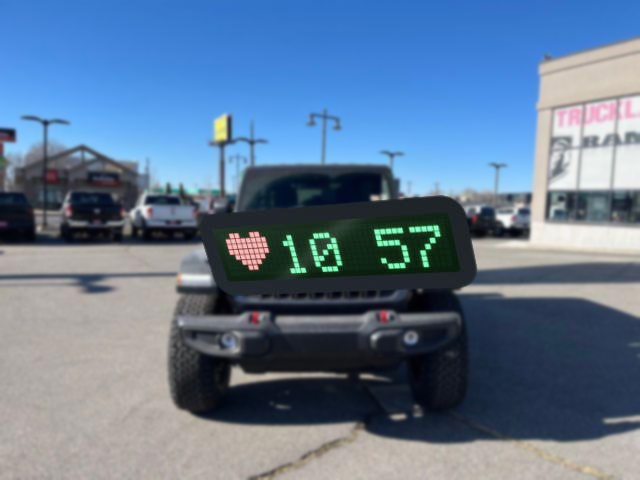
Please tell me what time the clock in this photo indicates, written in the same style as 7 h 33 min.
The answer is 10 h 57 min
